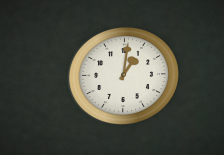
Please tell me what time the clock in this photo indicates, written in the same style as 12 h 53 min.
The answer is 1 h 01 min
